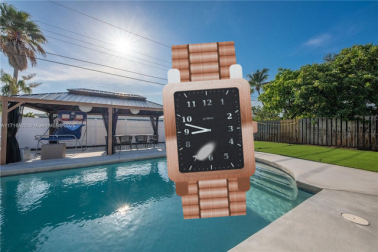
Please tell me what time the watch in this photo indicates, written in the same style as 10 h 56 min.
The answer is 8 h 48 min
